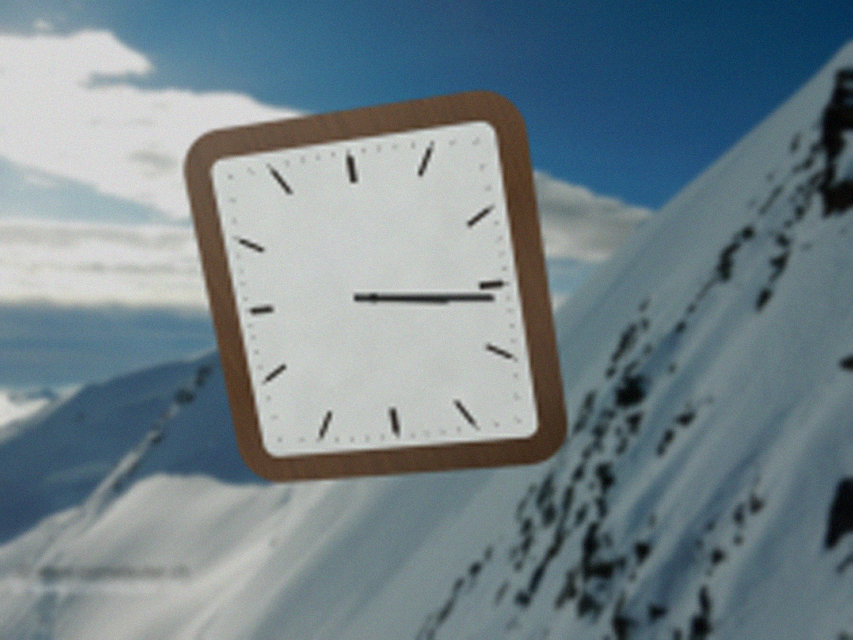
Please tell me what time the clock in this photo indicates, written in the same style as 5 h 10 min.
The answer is 3 h 16 min
